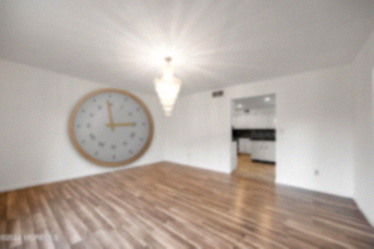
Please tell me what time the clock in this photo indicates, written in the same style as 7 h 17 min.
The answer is 2 h 59 min
